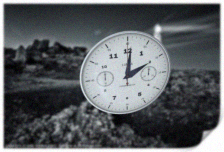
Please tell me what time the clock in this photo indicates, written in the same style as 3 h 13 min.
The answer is 2 h 01 min
